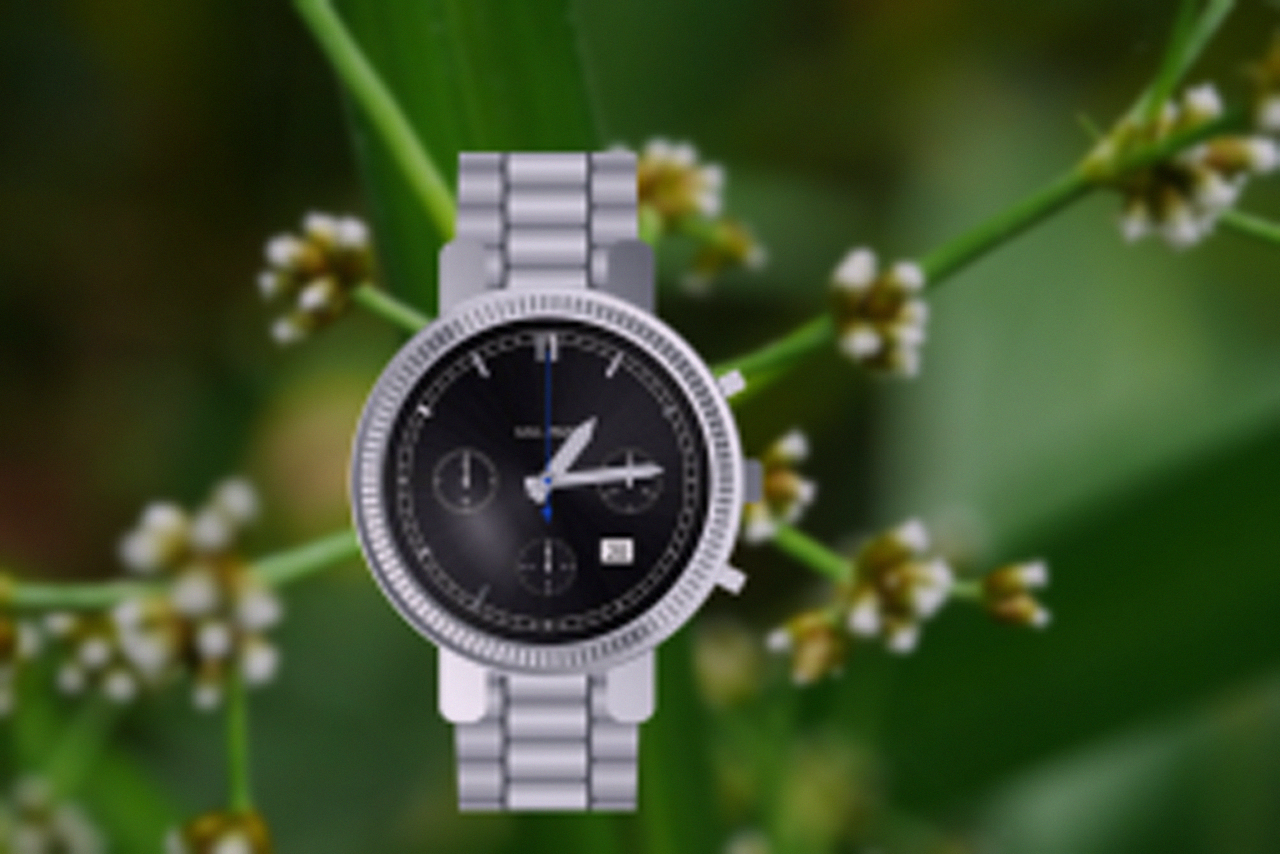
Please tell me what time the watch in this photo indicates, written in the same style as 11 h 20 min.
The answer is 1 h 14 min
